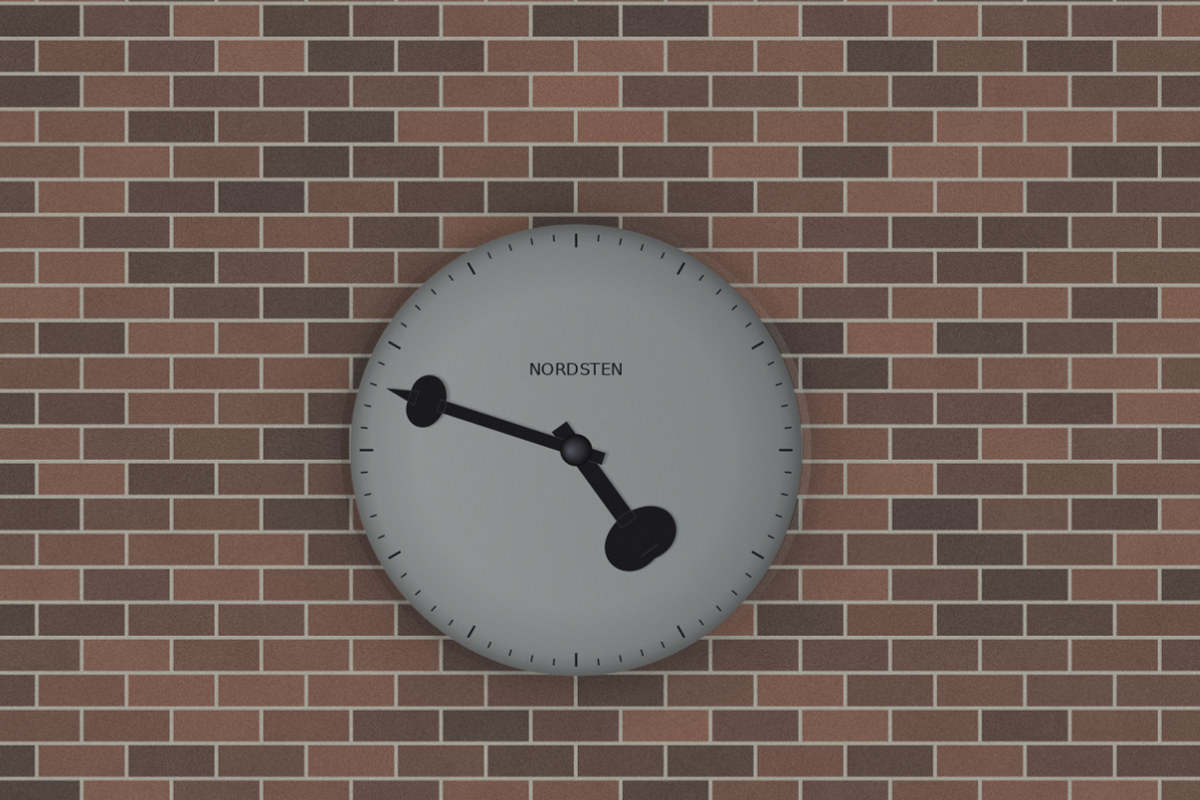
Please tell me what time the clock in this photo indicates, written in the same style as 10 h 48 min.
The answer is 4 h 48 min
